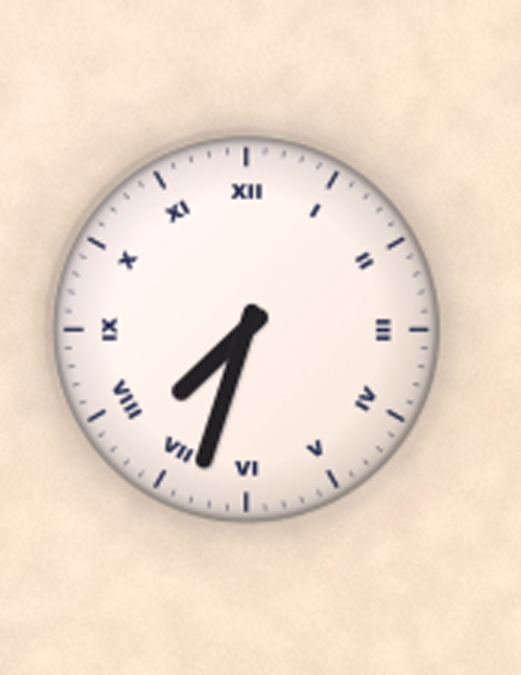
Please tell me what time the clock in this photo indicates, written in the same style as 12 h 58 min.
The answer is 7 h 33 min
